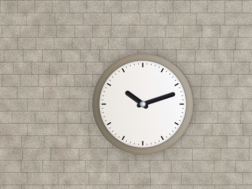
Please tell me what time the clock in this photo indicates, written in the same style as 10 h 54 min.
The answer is 10 h 12 min
